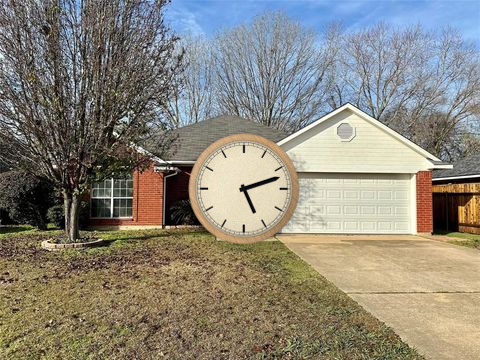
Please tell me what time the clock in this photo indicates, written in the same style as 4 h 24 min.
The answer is 5 h 12 min
